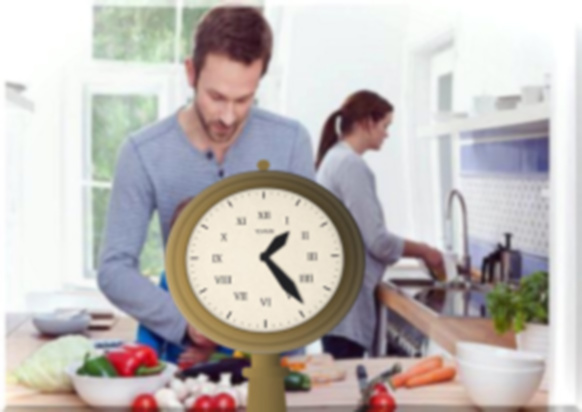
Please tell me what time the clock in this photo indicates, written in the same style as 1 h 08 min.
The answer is 1 h 24 min
